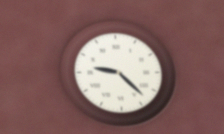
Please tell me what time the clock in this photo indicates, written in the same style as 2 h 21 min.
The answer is 9 h 23 min
